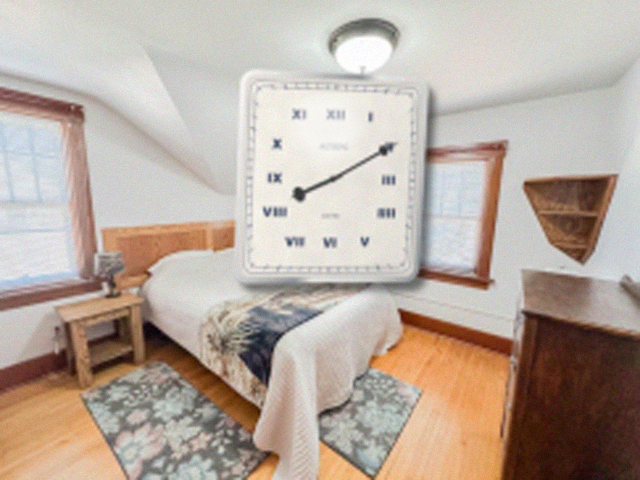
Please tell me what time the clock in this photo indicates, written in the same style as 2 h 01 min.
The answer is 8 h 10 min
